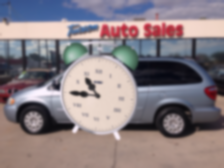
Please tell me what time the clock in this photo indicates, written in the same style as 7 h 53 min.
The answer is 10 h 45 min
